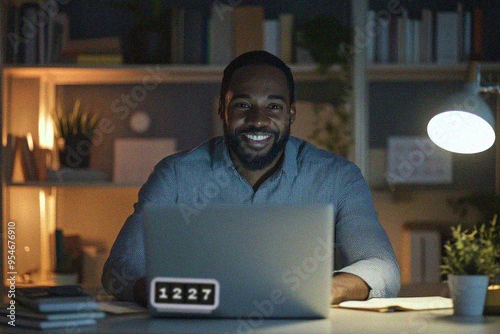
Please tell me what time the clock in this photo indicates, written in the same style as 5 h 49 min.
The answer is 12 h 27 min
